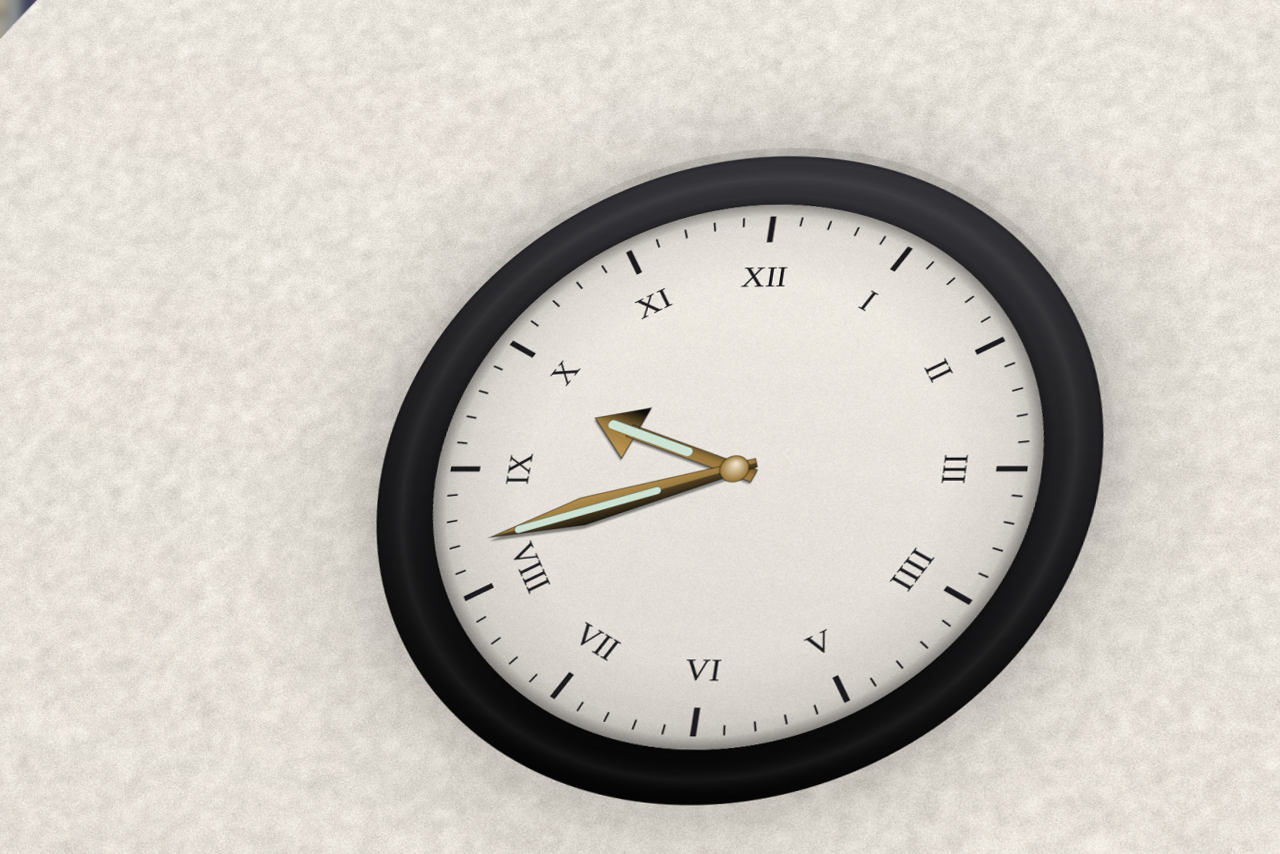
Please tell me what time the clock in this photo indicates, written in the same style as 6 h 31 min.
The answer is 9 h 42 min
